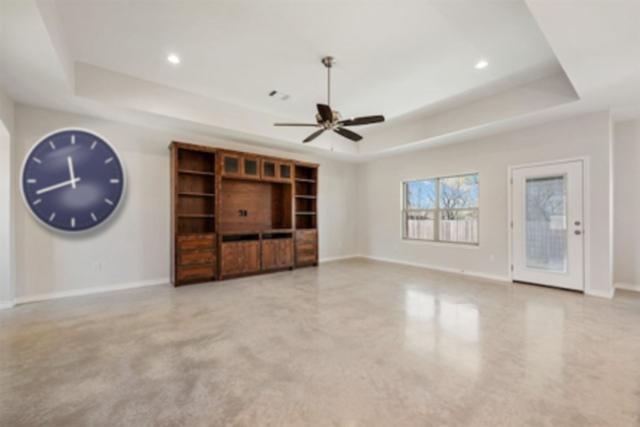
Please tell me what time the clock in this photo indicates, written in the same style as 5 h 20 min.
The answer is 11 h 42 min
